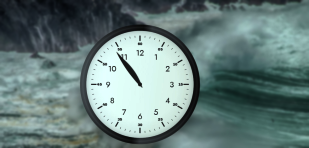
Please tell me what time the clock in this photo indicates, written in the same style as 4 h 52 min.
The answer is 10 h 54 min
